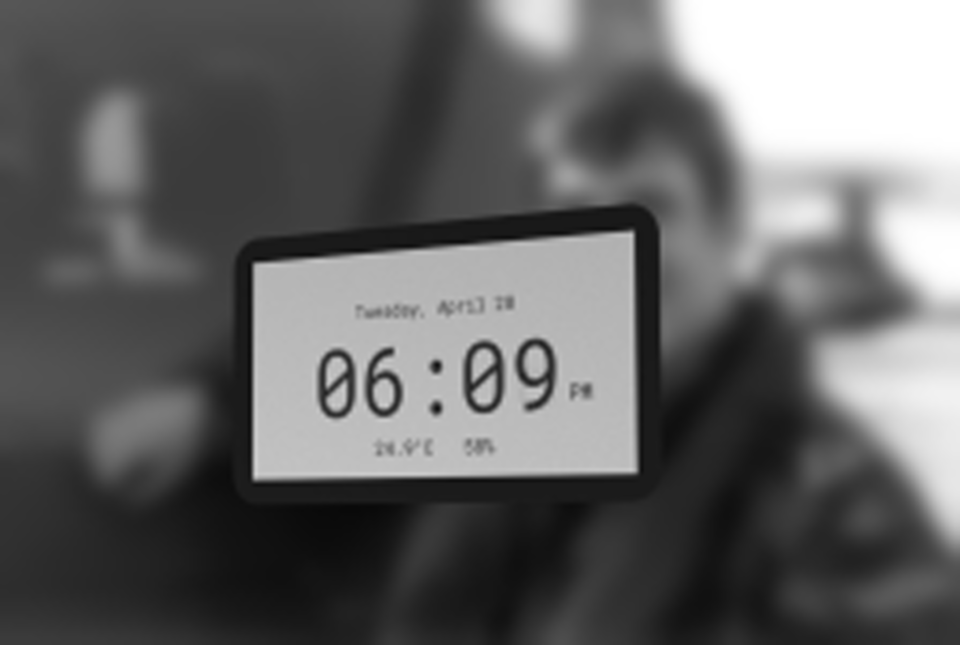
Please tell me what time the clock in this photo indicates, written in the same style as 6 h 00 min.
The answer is 6 h 09 min
